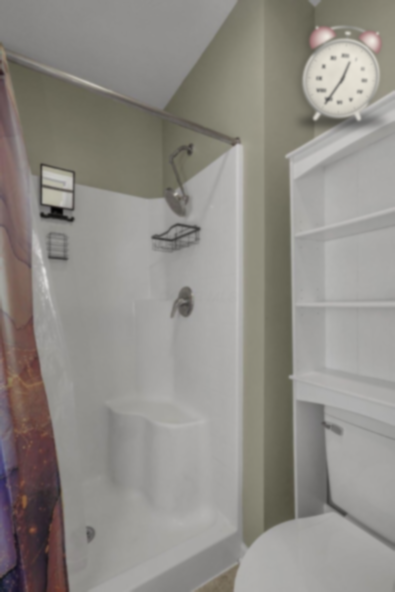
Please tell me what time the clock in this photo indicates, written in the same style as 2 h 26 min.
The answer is 12 h 35 min
